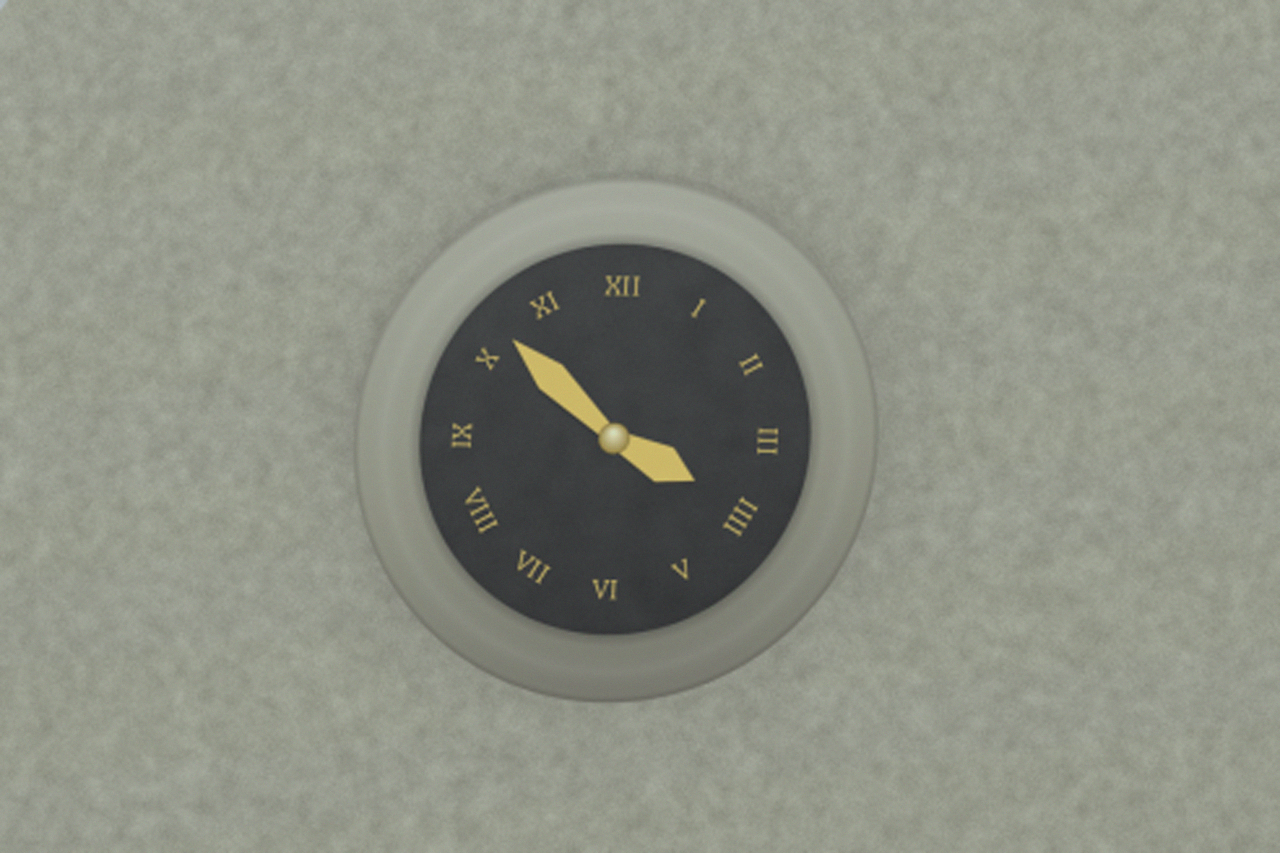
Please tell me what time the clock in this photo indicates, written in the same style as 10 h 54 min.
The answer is 3 h 52 min
